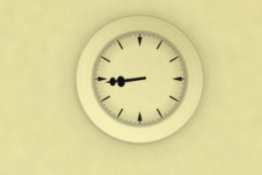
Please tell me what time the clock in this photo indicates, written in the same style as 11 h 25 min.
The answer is 8 h 44 min
